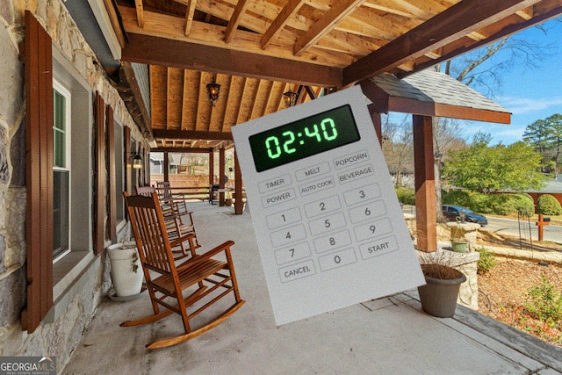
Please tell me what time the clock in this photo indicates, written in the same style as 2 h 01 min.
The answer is 2 h 40 min
